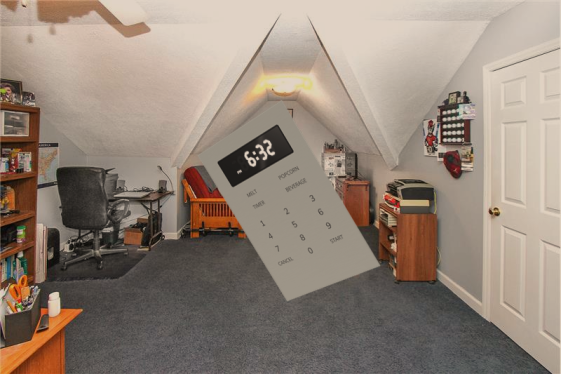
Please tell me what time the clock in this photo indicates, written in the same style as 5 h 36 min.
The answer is 6 h 32 min
